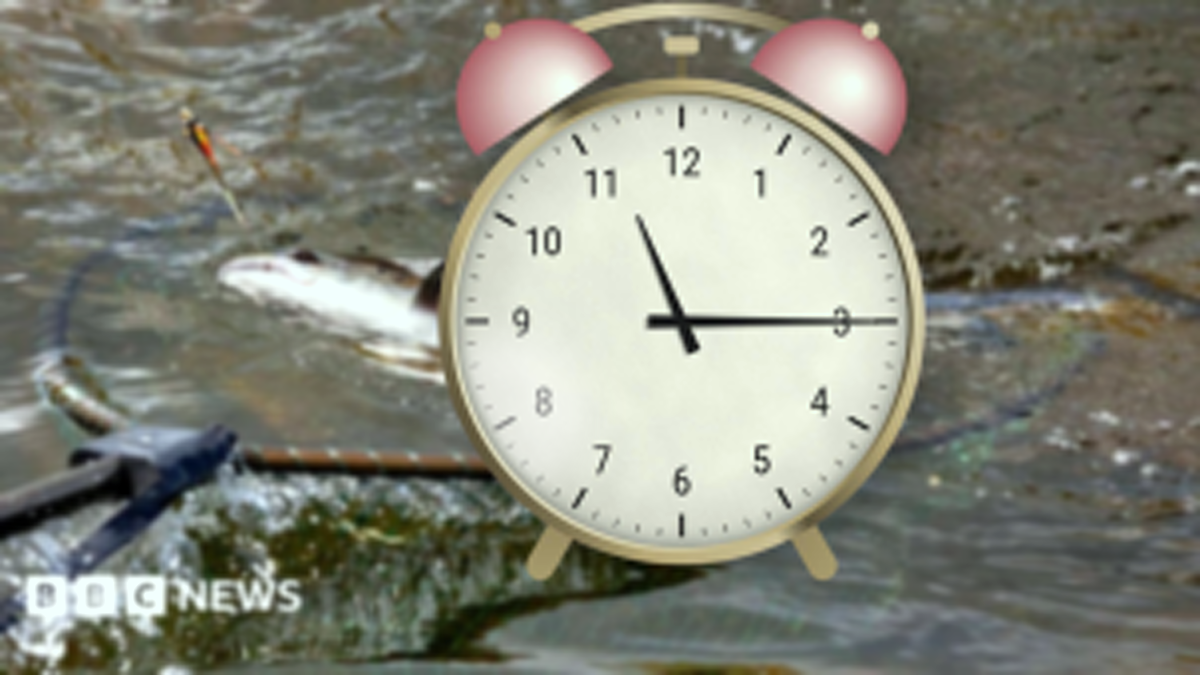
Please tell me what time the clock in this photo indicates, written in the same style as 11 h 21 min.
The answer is 11 h 15 min
